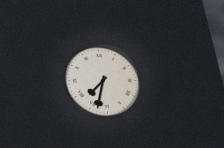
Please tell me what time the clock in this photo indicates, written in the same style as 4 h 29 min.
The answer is 7 h 33 min
